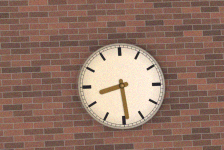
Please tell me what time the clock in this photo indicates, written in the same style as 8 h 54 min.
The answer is 8 h 29 min
